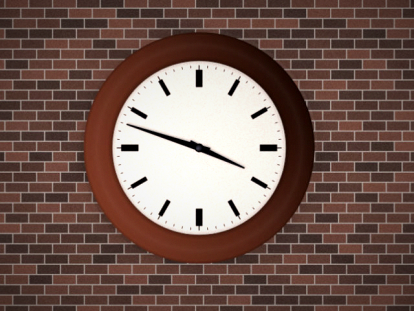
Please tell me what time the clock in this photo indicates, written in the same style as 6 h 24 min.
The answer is 3 h 48 min
